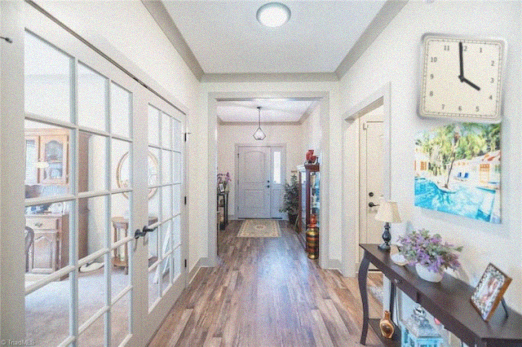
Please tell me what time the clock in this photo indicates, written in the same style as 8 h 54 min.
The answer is 3 h 59 min
